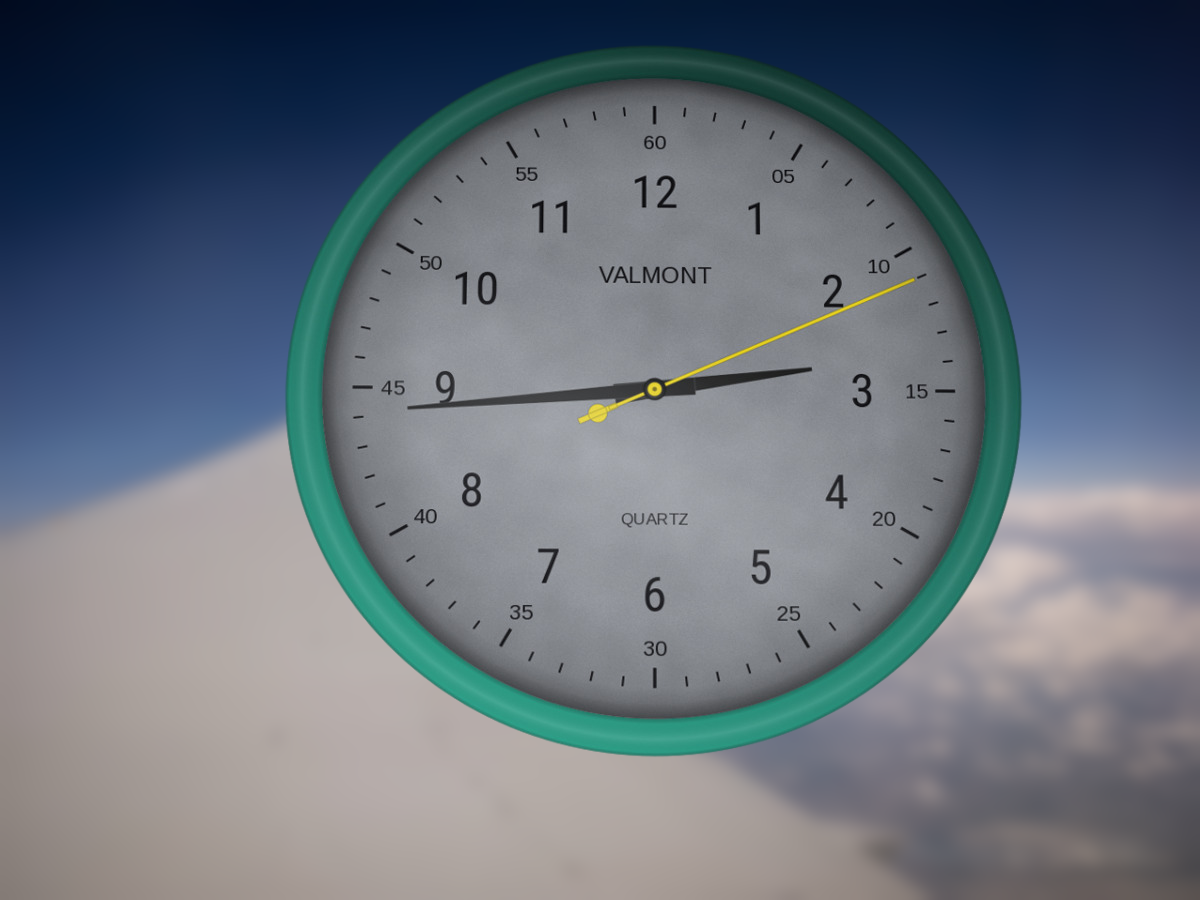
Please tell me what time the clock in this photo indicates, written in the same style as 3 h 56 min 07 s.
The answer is 2 h 44 min 11 s
